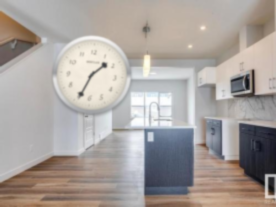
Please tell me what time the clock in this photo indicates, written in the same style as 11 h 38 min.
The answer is 1 h 34 min
